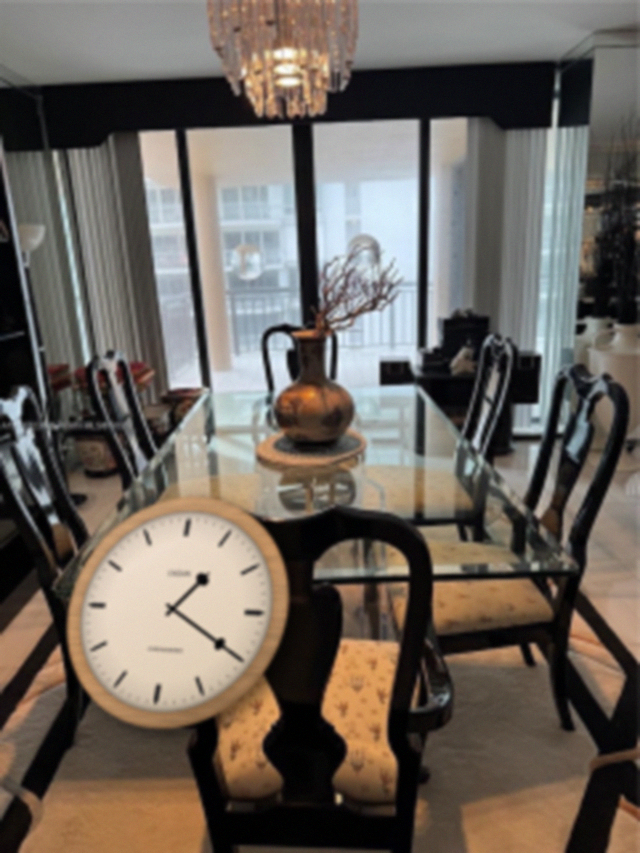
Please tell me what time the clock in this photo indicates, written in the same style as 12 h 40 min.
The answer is 1 h 20 min
